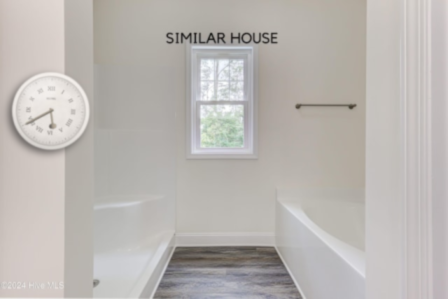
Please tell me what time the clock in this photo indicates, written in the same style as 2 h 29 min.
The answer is 5 h 40 min
